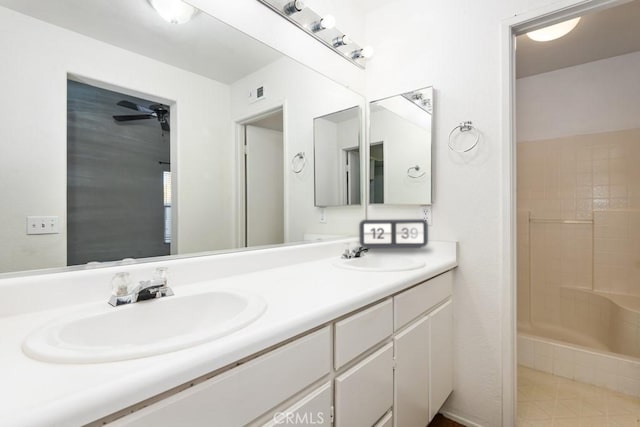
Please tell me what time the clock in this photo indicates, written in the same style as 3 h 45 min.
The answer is 12 h 39 min
